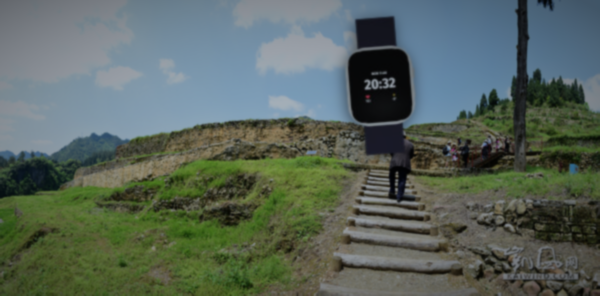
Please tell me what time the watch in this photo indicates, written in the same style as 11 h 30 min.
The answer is 20 h 32 min
